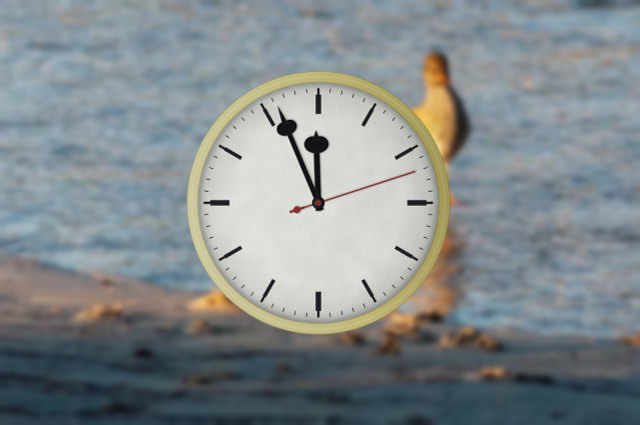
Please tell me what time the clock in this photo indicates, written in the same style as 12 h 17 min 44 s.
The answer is 11 h 56 min 12 s
